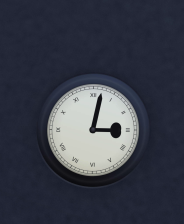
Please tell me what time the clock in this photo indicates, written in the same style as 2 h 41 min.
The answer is 3 h 02 min
